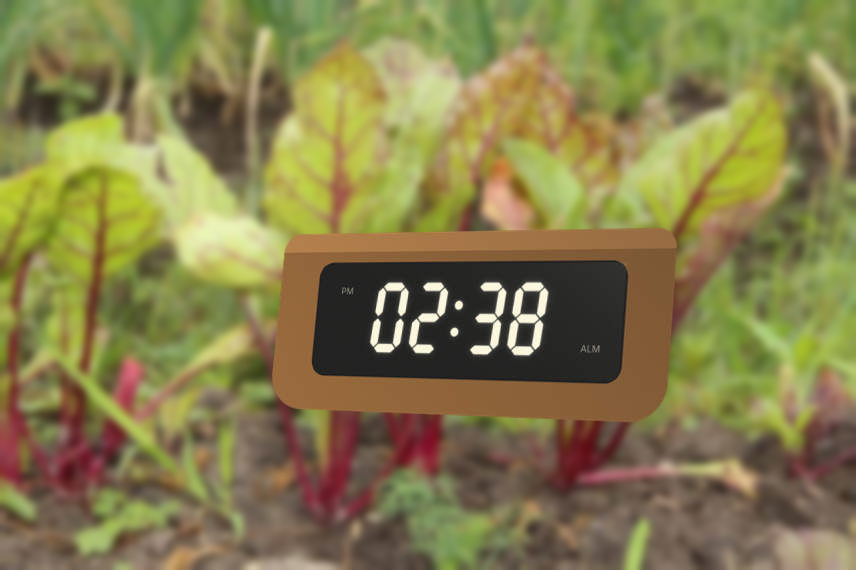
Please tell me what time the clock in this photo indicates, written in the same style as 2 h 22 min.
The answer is 2 h 38 min
